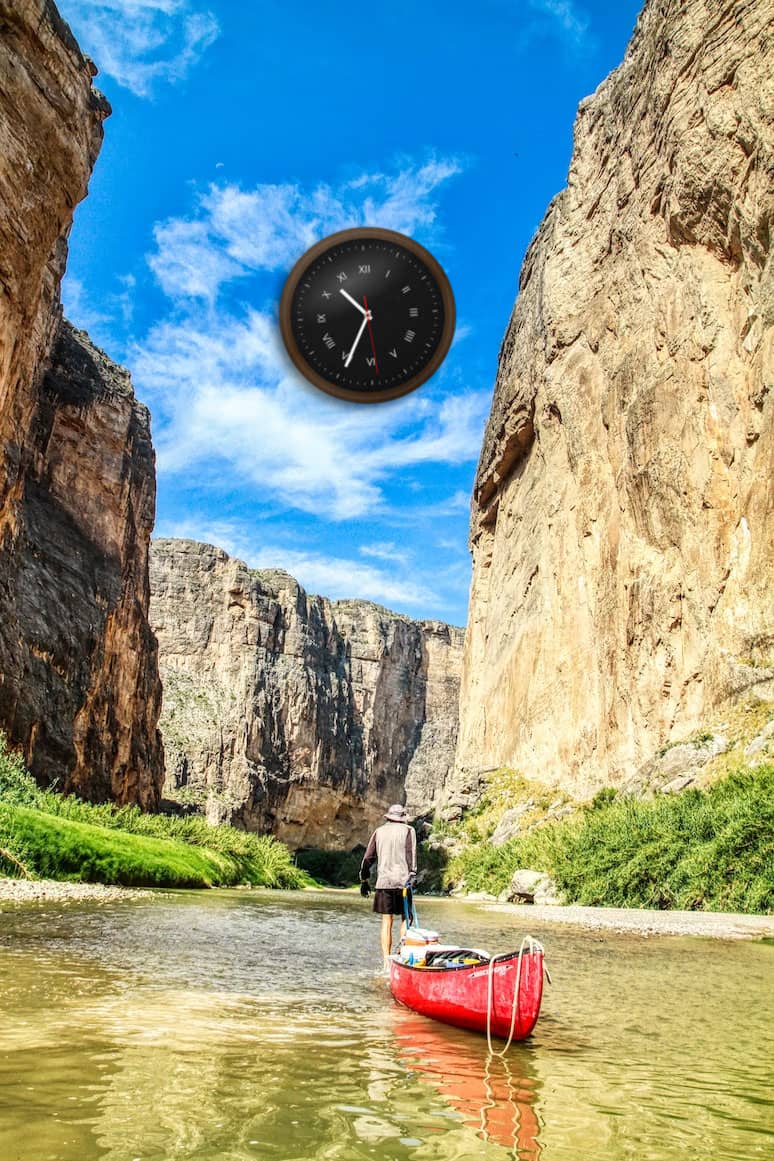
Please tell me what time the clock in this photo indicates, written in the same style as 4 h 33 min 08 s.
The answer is 10 h 34 min 29 s
